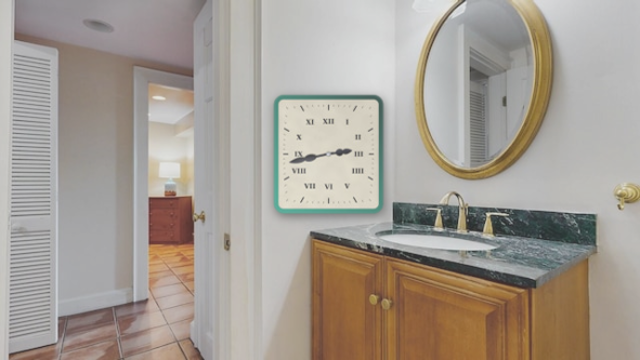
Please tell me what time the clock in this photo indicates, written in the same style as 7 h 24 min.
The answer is 2 h 43 min
